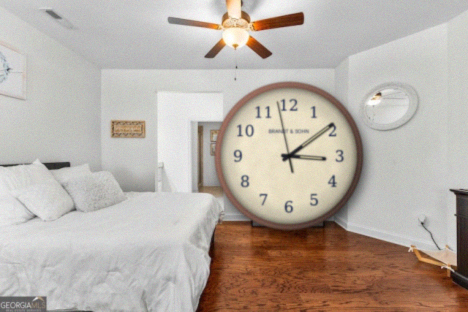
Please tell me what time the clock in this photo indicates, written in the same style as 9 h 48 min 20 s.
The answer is 3 h 08 min 58 s
